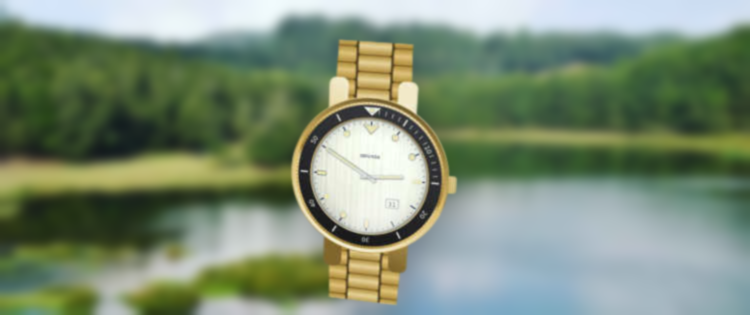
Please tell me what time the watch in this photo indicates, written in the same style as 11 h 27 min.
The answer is 2 h 50 min
